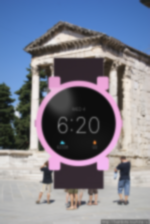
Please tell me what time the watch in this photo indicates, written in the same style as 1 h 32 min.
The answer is 6 h 20 min
